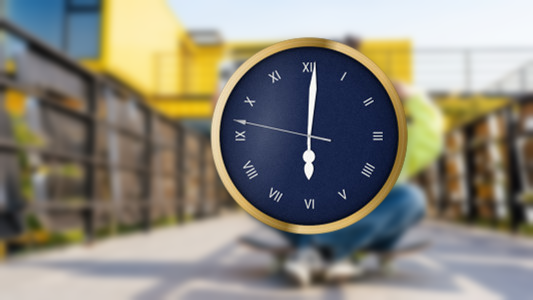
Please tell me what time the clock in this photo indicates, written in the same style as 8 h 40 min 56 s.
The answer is 6 h 00 min 47 s
